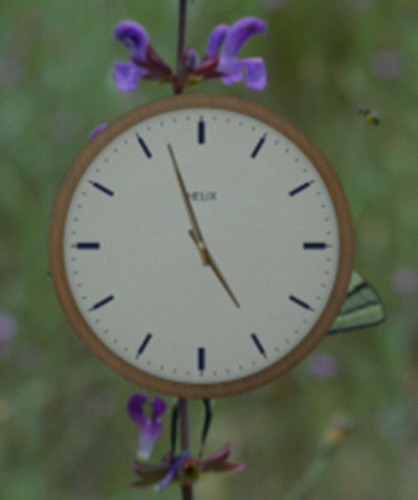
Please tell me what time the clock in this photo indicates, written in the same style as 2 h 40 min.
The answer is 4 h 57 min
